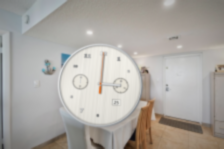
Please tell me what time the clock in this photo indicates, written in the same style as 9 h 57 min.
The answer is 3 h 00 min
